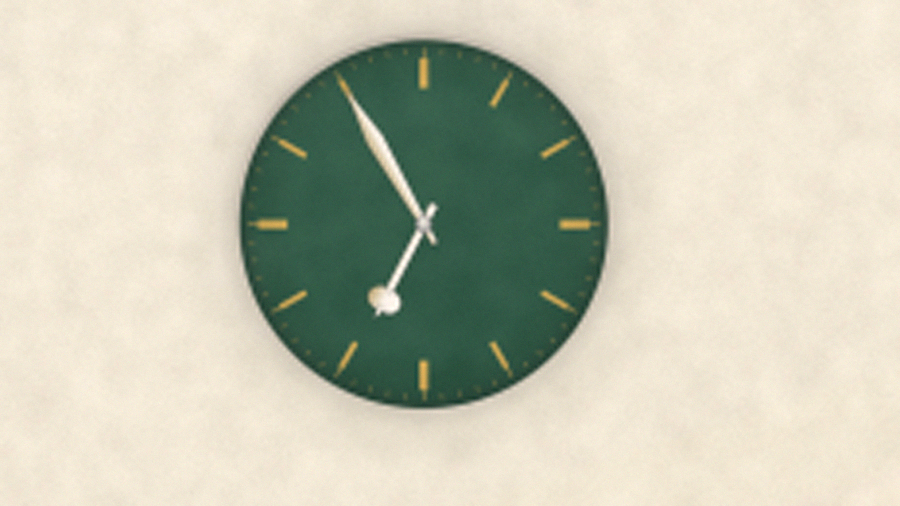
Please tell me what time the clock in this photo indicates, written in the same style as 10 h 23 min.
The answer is 6 h 55 min
